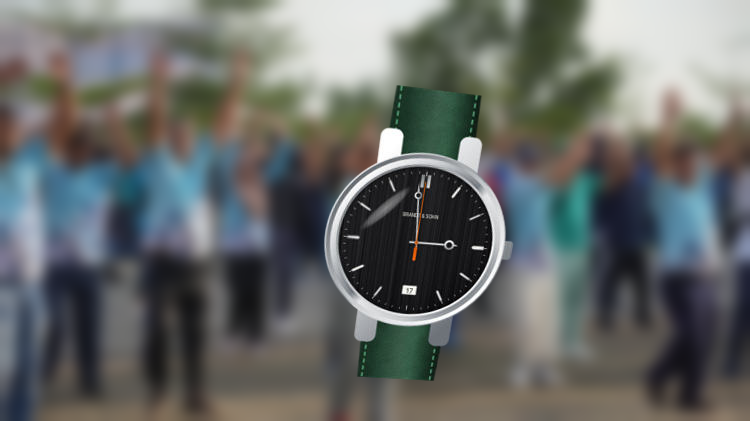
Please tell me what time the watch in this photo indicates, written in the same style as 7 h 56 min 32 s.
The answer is 2 h 59 min 00 s
